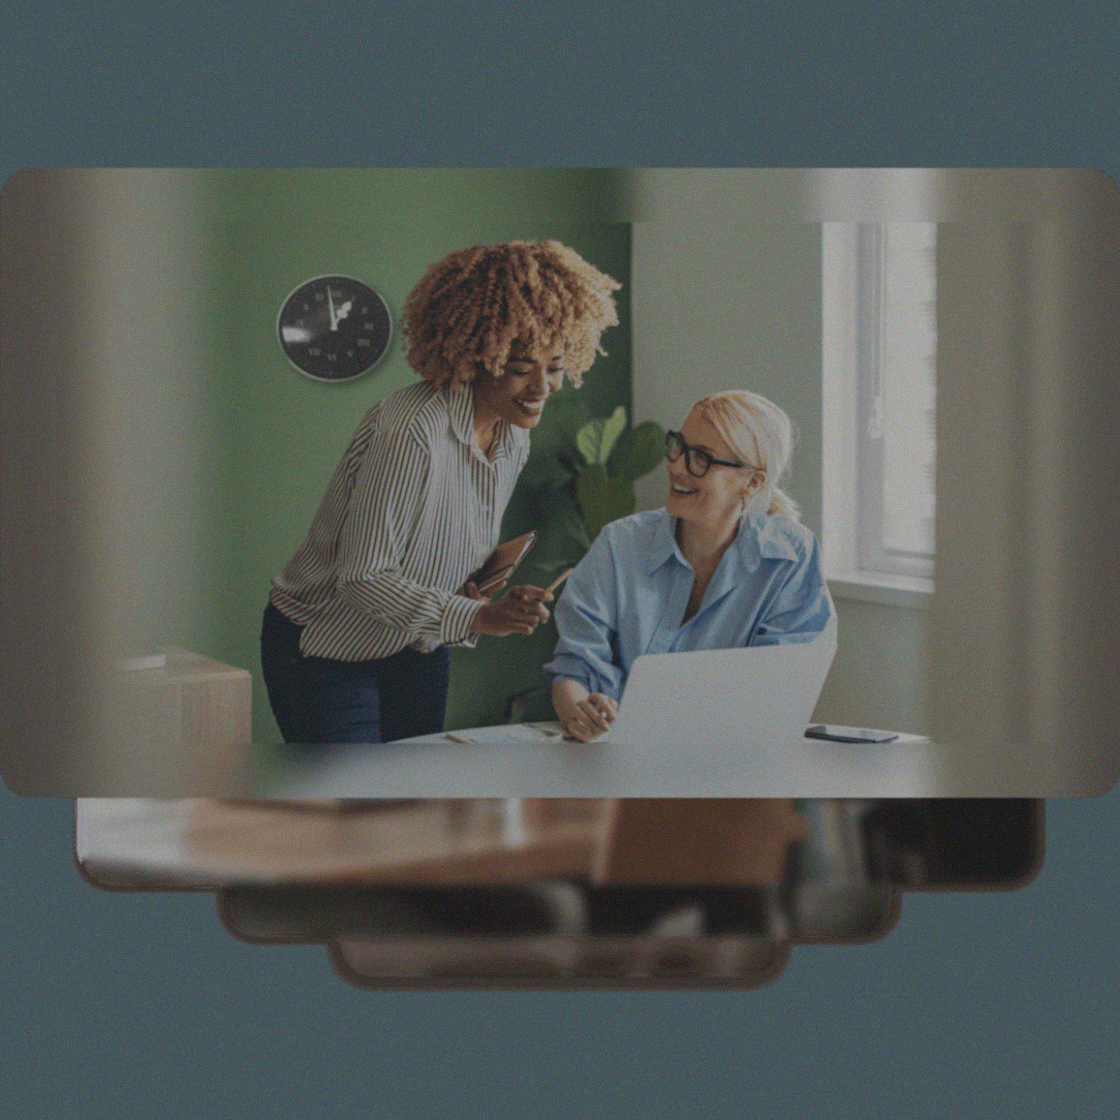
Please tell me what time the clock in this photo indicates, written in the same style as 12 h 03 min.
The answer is 12 h 58 min
